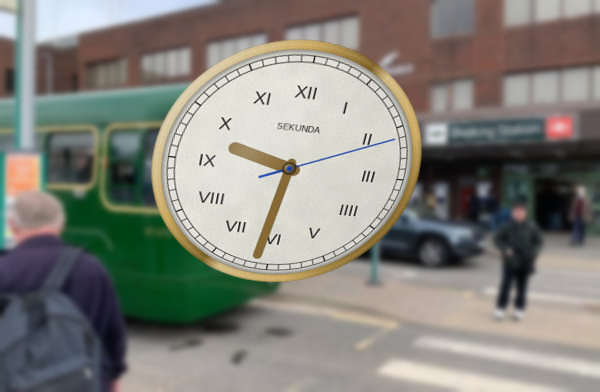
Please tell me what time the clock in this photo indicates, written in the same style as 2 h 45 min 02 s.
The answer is 9 h 31 min 11 s
